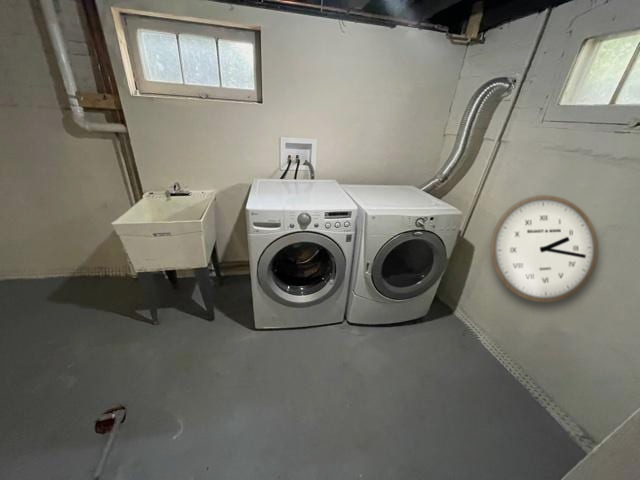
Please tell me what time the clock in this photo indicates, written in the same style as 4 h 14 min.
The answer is 2 h 17 min
